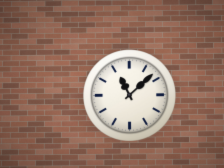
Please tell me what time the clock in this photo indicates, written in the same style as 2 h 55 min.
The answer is 11 h 08 min
